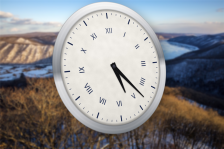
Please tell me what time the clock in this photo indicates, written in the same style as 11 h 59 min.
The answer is 5 h 23 min
